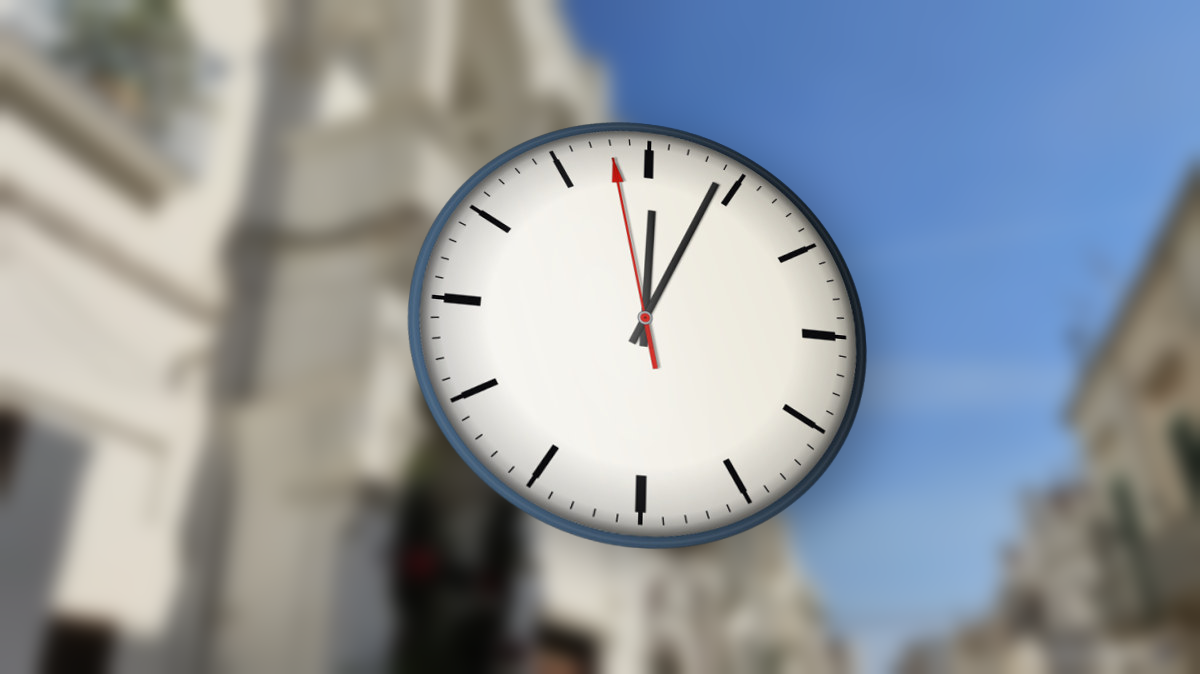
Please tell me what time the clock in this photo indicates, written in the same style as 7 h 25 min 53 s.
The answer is 12 h 03 min 58 s
